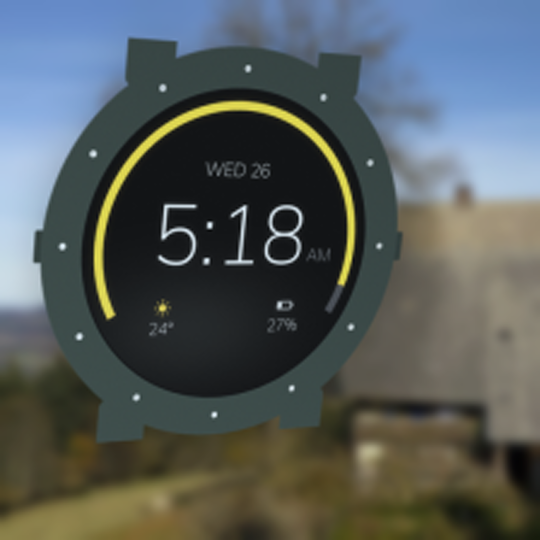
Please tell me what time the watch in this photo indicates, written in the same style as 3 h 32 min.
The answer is 5 h 18 min
